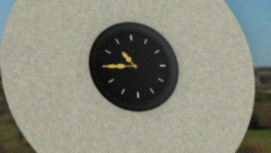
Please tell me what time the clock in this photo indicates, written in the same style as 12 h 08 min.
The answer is 10 h 45 min
